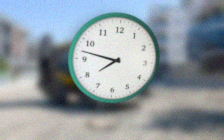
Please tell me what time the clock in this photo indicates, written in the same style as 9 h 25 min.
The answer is 7 h 47 min
